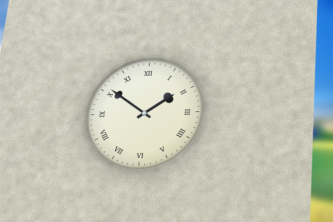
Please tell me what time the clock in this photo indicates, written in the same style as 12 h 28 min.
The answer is 1 h 51 min
